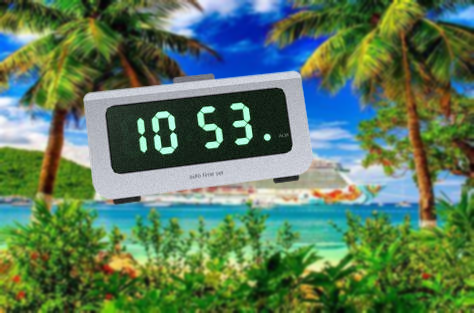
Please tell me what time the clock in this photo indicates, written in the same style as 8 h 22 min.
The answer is 10 h 53 min
